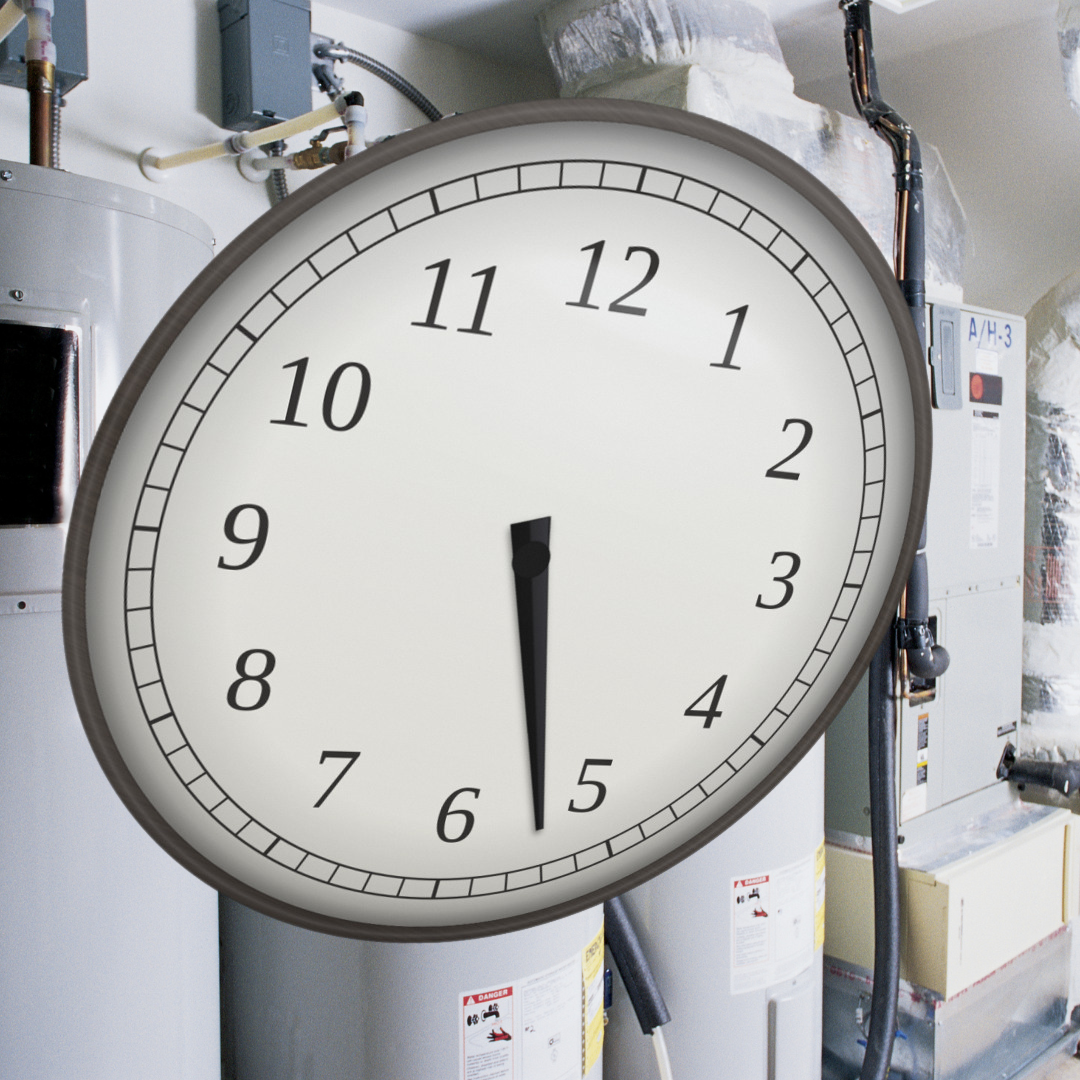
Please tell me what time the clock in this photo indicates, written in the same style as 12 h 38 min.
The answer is 5 h 27 min
